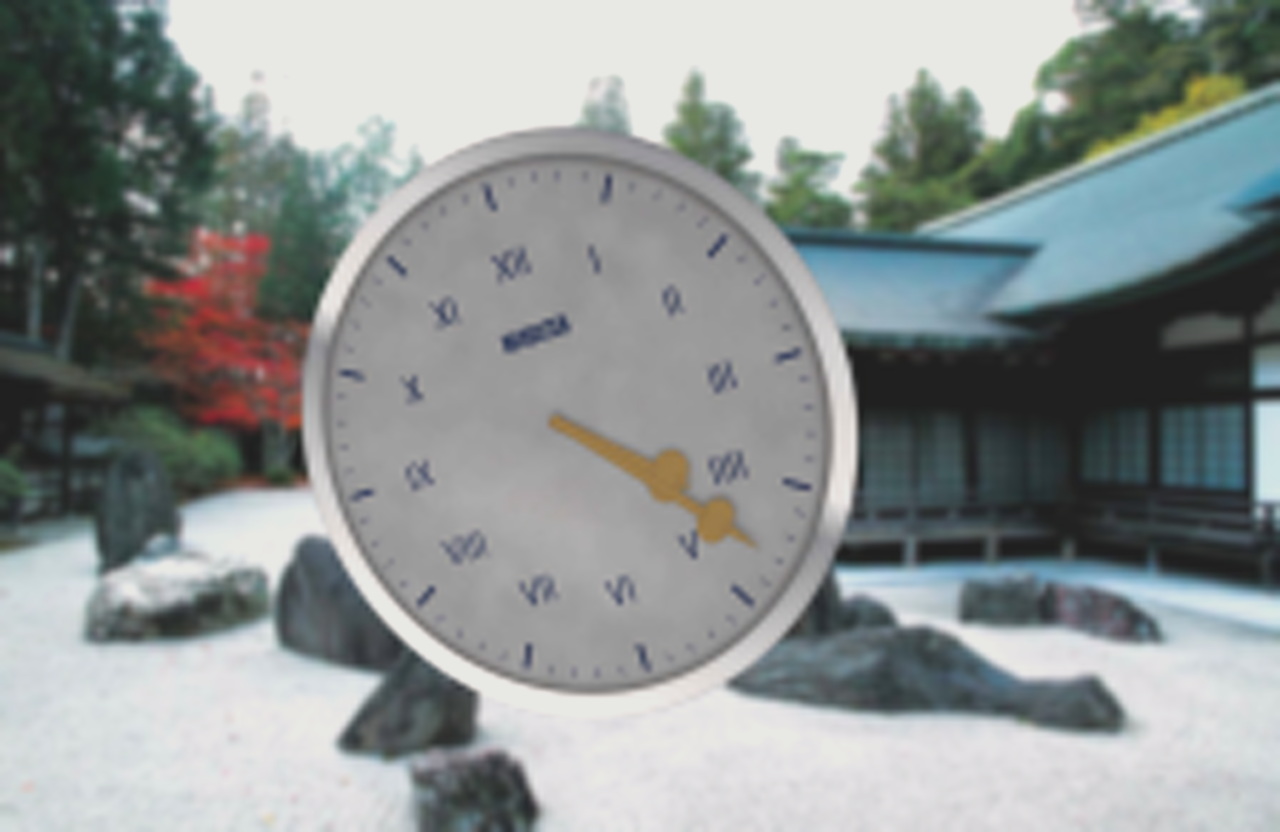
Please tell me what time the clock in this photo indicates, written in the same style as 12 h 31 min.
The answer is 4 h 23 min
